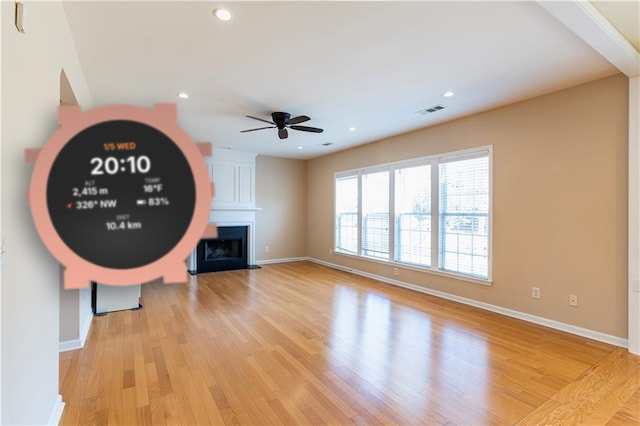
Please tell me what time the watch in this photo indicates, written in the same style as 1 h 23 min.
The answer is 20 h 10 min
